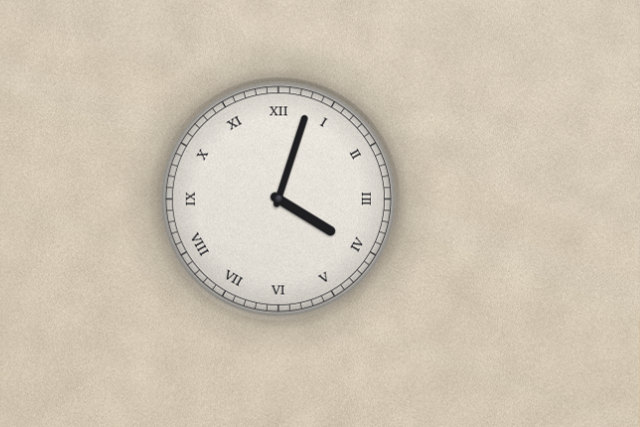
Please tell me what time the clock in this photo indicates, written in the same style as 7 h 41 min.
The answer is 4 h 03 min
